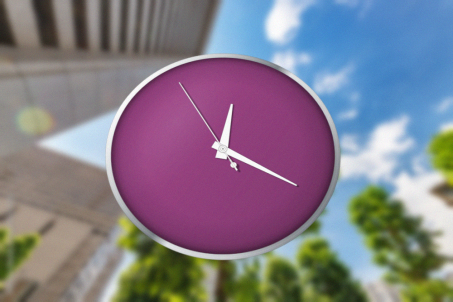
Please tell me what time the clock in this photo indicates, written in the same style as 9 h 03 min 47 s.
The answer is 12 h 19 min 55 s
